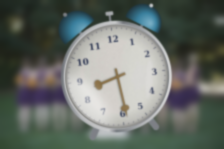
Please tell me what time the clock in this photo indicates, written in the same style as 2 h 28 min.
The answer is 8 h 29 min
